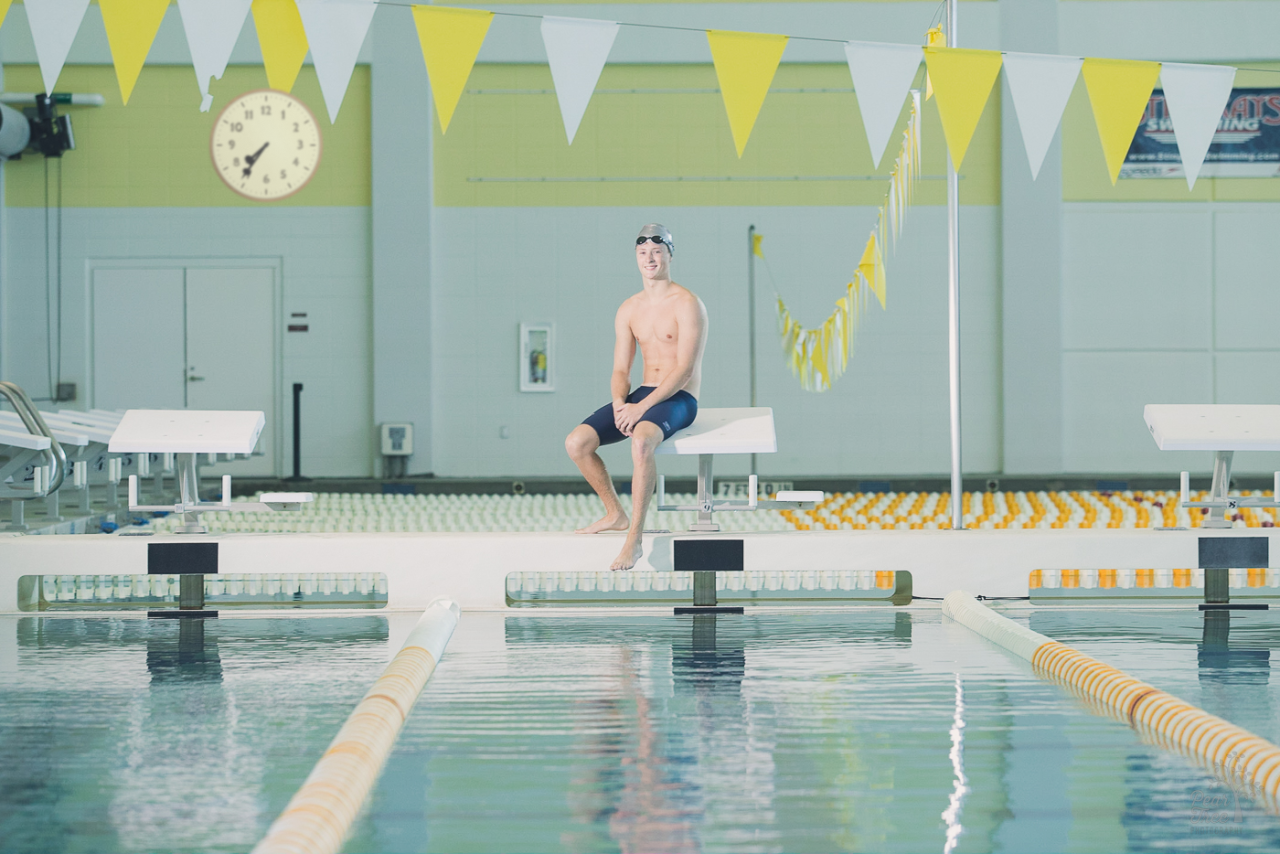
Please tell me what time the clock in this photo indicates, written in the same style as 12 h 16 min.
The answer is 7 h 36 min
